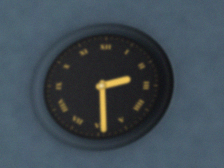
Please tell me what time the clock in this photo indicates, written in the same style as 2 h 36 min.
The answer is 2 h 29 min
